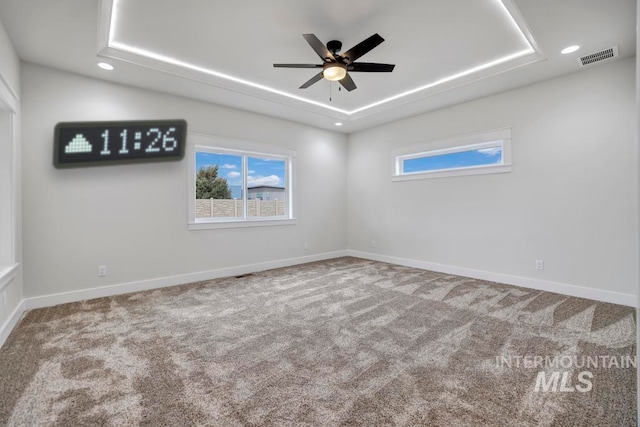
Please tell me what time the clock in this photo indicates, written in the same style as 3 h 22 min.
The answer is 11 h 26 min
